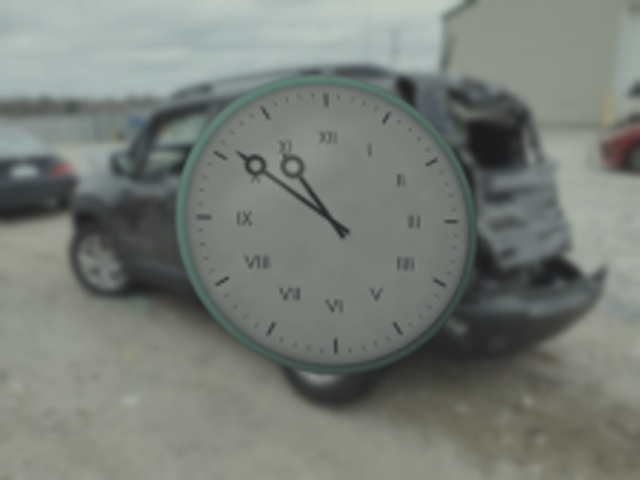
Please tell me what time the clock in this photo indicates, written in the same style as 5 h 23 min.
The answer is 10 h 51 min
